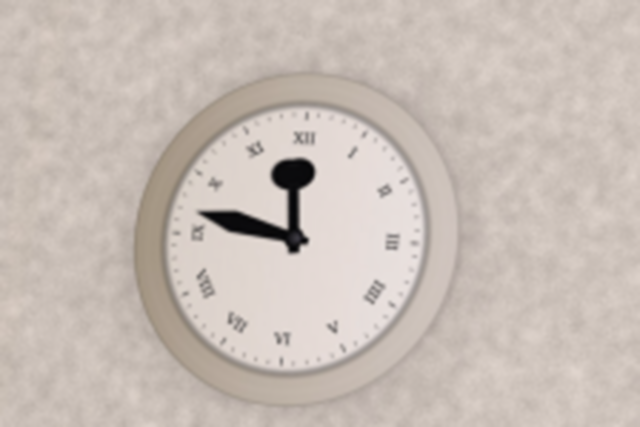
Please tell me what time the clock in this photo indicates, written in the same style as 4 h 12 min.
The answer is 11 h 47 min
